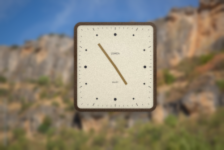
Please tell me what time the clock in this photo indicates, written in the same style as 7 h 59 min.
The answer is 4 h 54 min
